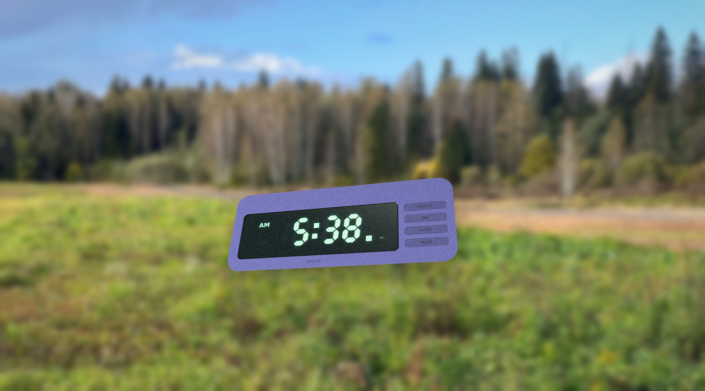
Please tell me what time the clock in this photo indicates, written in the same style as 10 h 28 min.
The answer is 5 h 38 min
